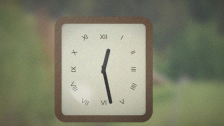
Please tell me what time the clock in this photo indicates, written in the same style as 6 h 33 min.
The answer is 12 h 28 min
